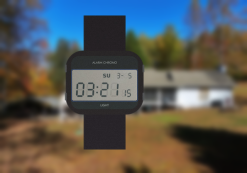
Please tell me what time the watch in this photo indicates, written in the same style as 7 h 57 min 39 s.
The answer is 3 h 21 min 15 s
